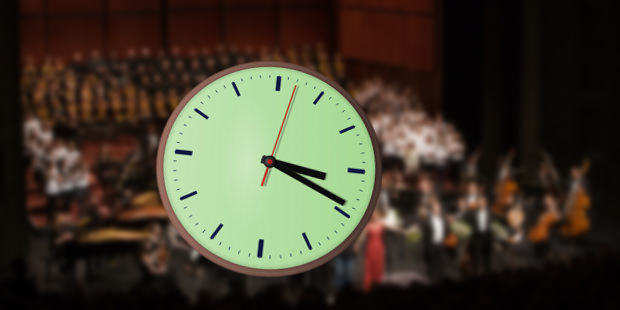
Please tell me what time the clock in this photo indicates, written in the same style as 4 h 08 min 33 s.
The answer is 3 h 19 min 02 s
